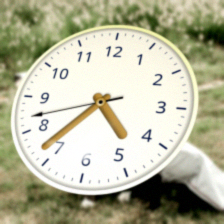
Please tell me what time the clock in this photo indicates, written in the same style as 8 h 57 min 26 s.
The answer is 4 h 36 min 42 s
